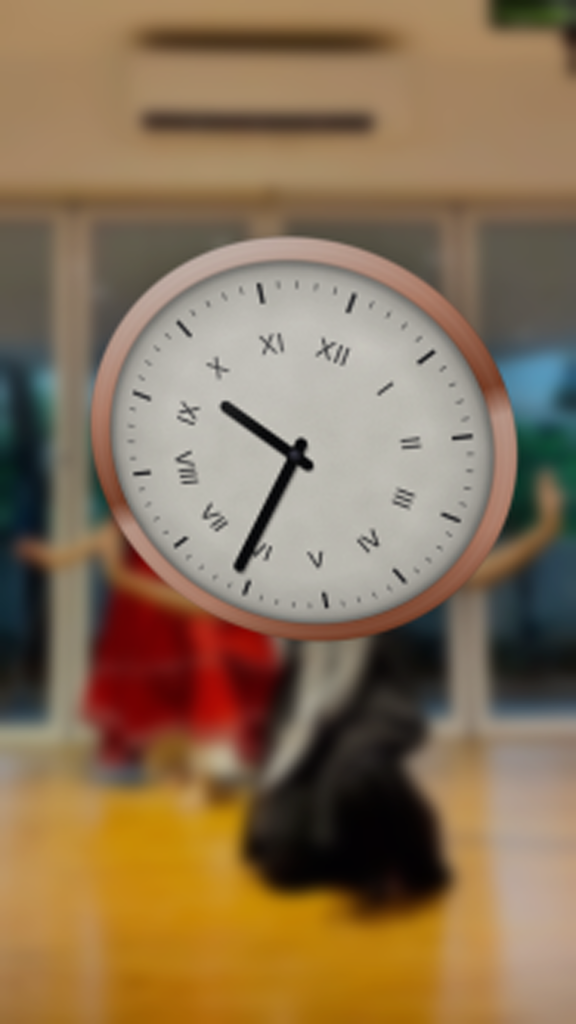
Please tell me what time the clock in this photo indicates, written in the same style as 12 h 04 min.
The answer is 9 h 31 min
